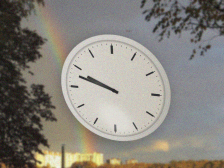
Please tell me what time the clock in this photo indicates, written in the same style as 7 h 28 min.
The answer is 9 h 48 min
